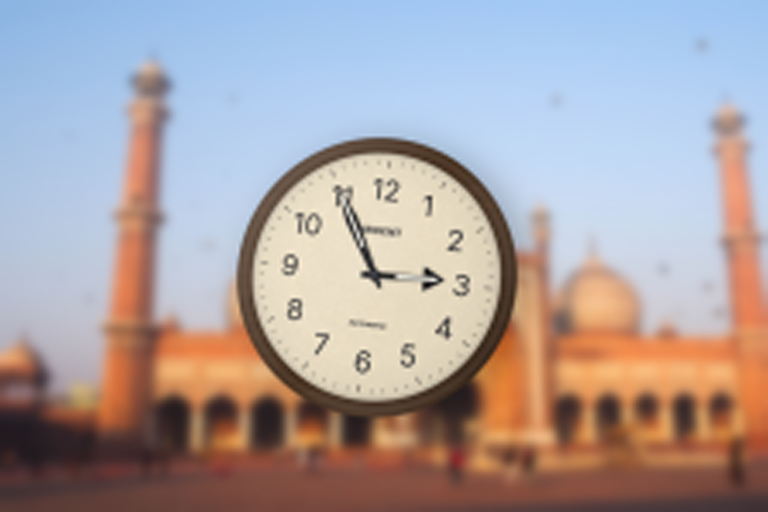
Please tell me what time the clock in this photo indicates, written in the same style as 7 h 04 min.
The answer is 2 h 55 min
